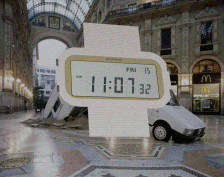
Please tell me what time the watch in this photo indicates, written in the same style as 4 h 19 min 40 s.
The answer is 11 h 07 min 32 s
